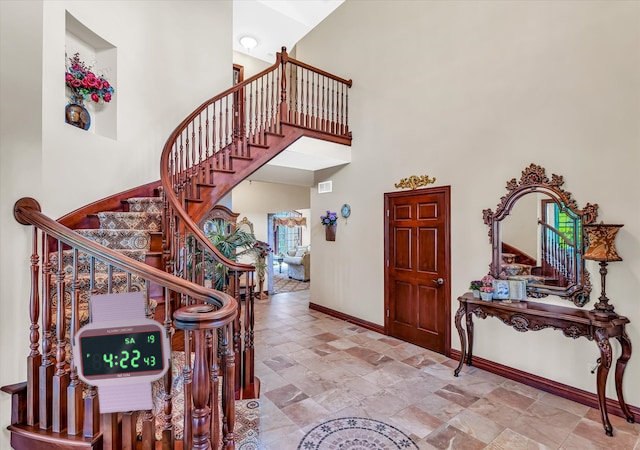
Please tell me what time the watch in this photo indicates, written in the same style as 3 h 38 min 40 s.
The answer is 4 h 22 min 43 s
